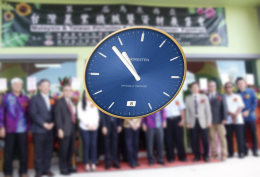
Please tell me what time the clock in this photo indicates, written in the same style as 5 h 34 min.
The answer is 10 h 53 min
